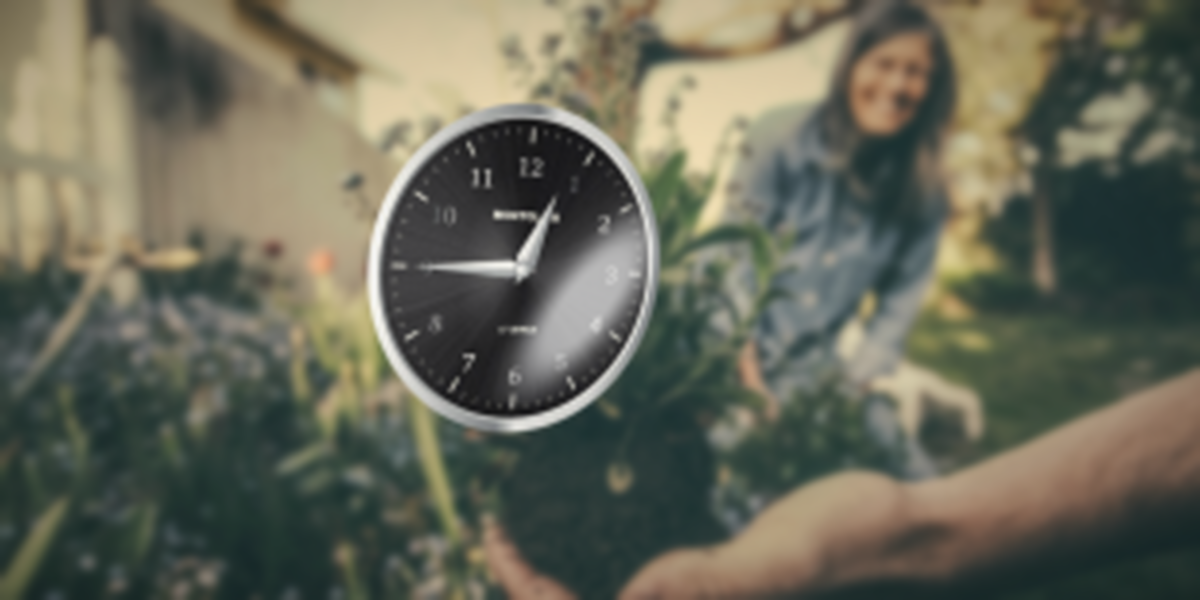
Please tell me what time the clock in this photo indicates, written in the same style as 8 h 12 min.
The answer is 12 h 45 min
